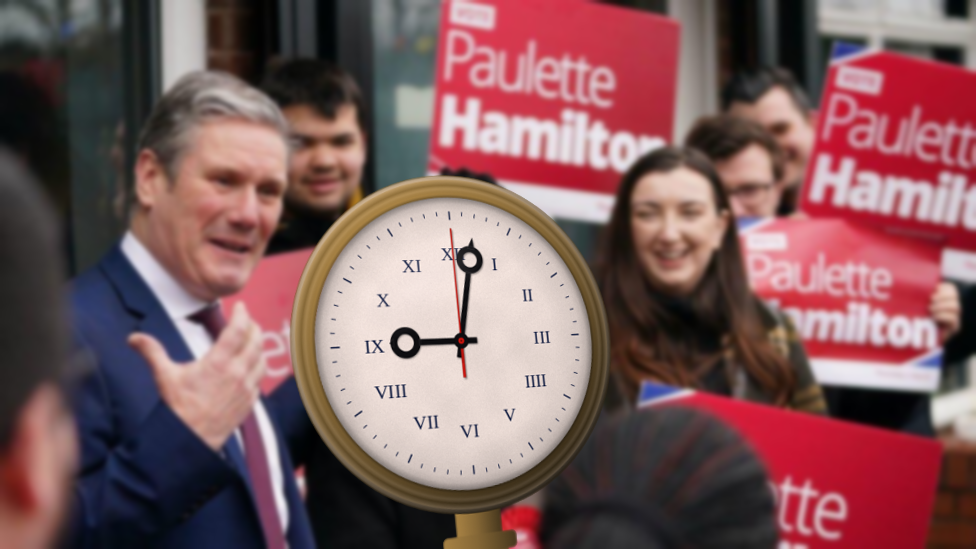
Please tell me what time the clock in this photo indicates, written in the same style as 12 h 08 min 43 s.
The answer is 9 h 02 min 00 s
